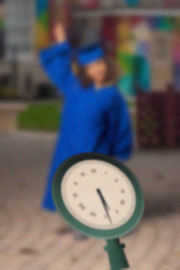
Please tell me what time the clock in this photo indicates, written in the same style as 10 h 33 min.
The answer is 5 h 29 min
